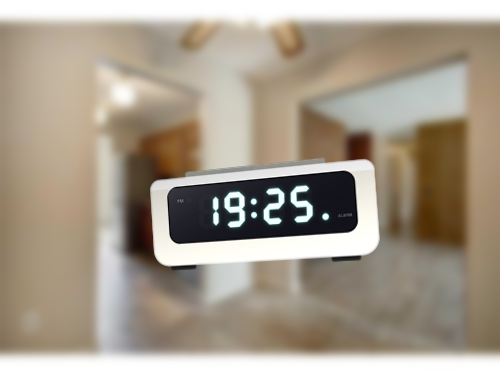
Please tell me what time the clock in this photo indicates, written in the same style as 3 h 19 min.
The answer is 19 h 25 min
